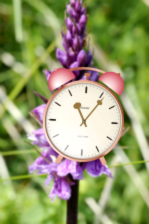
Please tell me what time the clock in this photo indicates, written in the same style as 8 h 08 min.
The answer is 11 h 06 min
